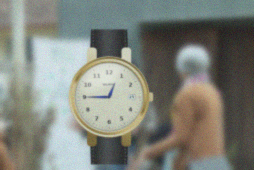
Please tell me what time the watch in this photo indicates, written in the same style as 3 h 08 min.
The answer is 12 h 45 min
